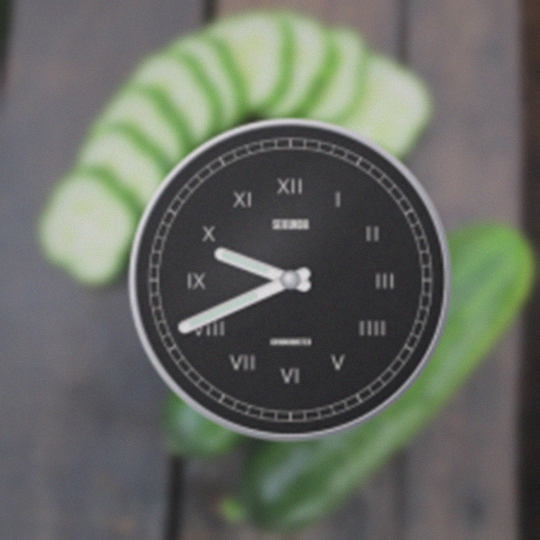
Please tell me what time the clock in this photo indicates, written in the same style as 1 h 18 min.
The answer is 9 h 41 min
